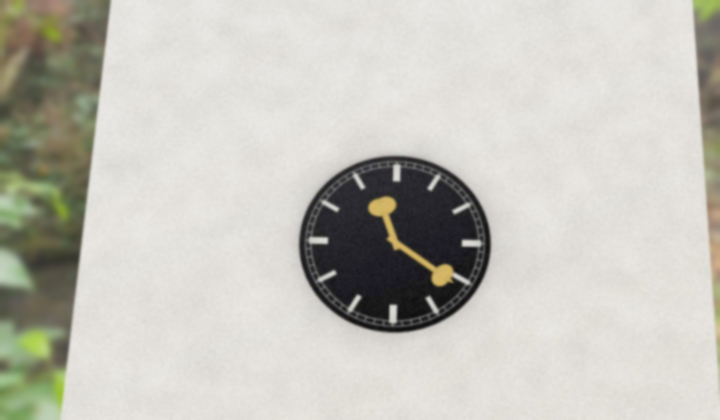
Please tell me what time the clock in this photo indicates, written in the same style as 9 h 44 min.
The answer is 11 h 21 min
